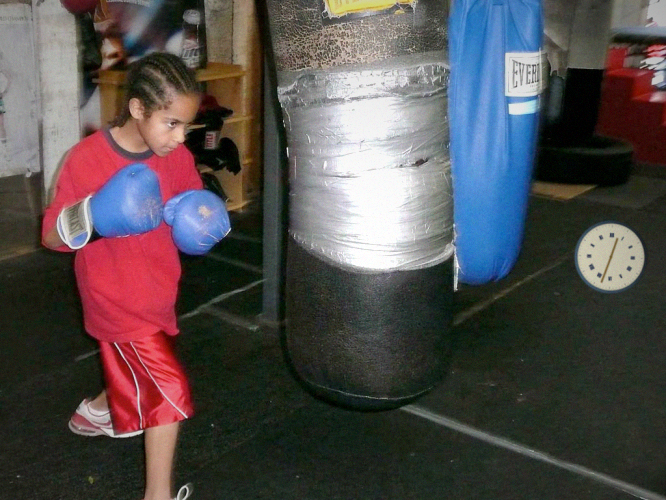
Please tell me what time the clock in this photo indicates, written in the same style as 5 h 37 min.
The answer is 12 h 33 min
